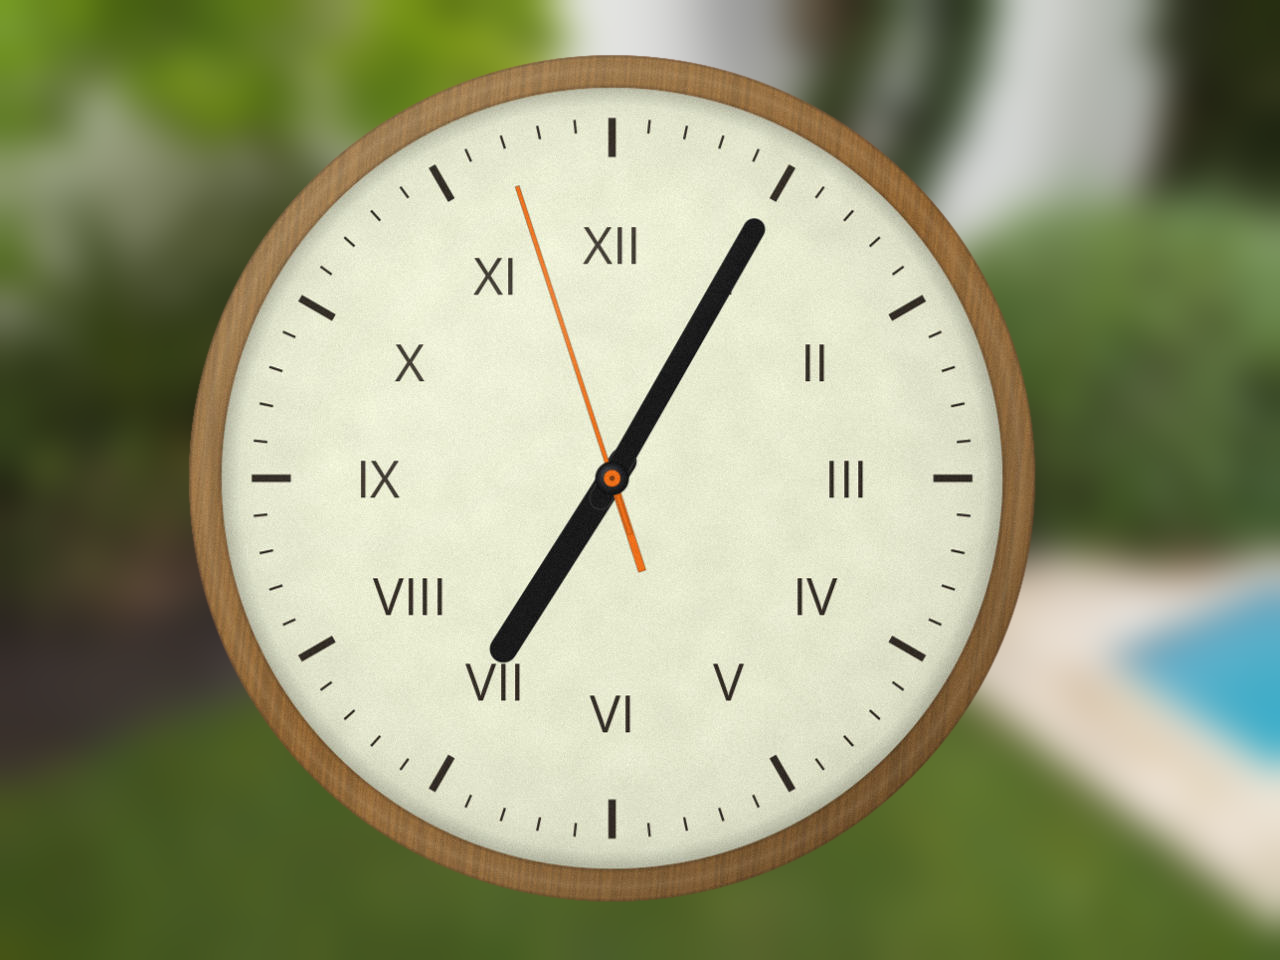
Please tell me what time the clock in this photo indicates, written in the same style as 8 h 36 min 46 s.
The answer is 7 h 04 min 57 s
